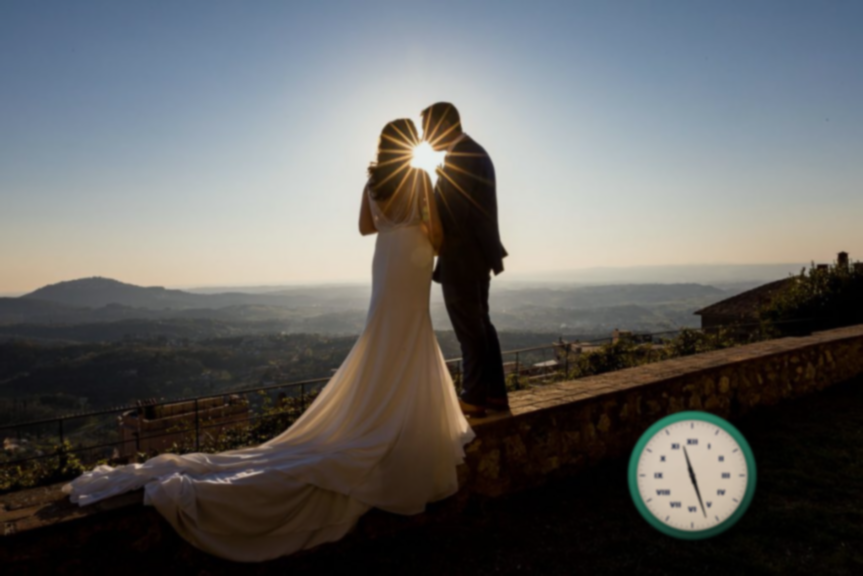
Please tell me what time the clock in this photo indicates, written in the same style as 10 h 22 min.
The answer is 11 h 27 min
